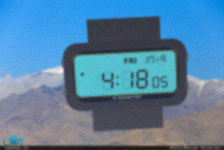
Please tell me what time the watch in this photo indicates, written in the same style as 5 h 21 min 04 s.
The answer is 4 h 18 min 05 s
